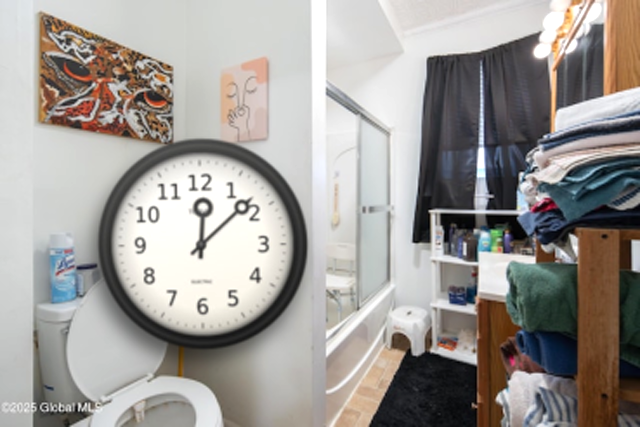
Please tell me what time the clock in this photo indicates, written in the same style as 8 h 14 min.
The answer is 12 h 08 min
